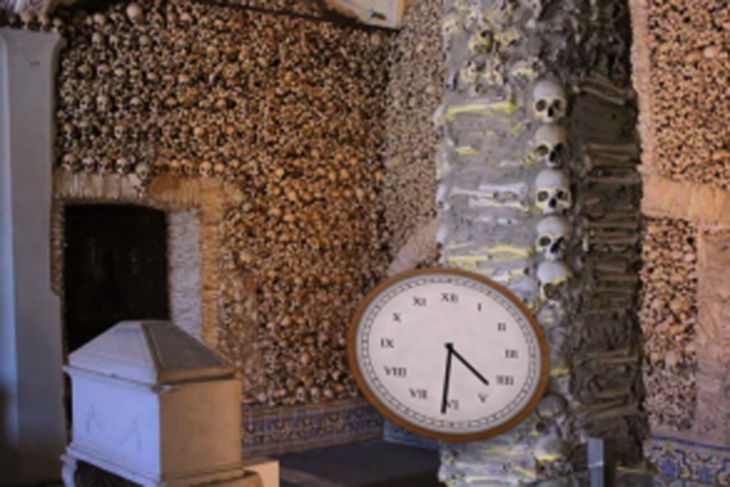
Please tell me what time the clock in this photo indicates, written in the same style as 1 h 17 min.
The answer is 4 h 31 min
